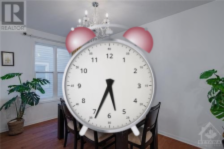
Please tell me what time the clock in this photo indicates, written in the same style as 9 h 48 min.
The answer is 5 h 34 min
